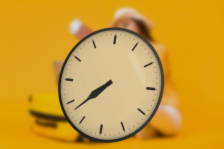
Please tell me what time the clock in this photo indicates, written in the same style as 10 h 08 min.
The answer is 7 h 38 min
